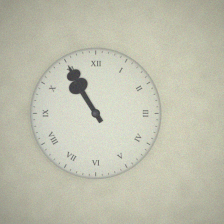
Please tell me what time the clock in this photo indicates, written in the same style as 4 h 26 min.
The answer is 10 h 55 min
